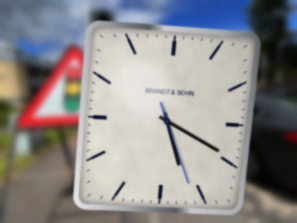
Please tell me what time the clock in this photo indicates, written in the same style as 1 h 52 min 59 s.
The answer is 5 h 19 min 26 s
